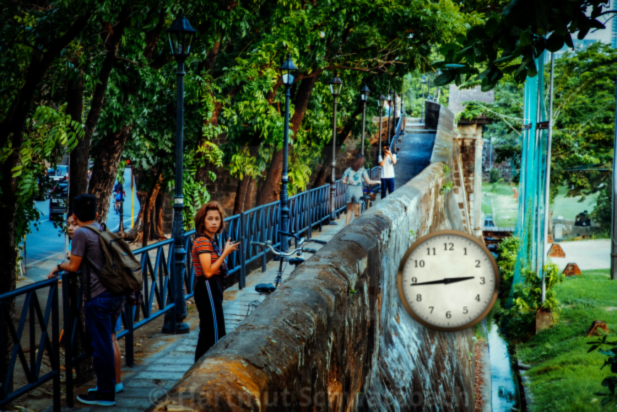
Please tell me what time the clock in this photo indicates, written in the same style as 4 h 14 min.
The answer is 2 h 44 min
